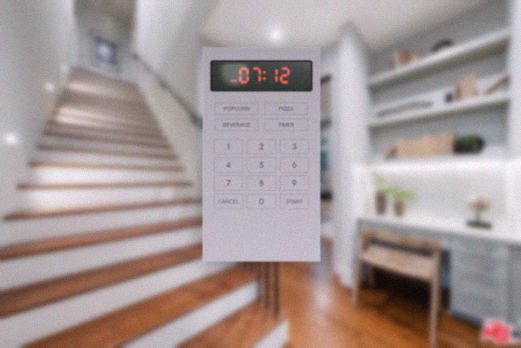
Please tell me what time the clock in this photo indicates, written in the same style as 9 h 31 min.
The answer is 7 h 12 min
